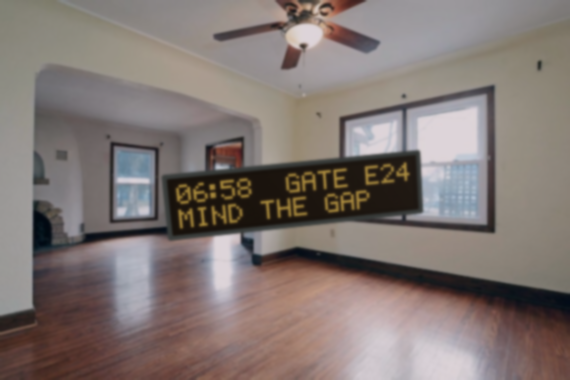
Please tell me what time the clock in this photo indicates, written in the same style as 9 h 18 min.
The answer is 6 h 58 min
